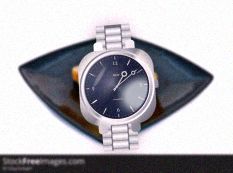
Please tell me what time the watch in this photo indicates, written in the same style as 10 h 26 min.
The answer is 1 h 09 min
